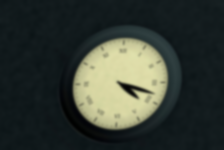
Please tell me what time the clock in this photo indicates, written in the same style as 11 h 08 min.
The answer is 4 h 18 min
